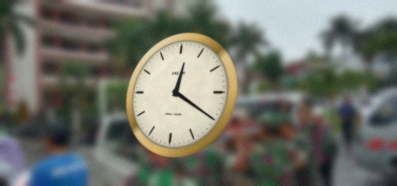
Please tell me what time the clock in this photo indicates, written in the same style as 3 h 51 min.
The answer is 12 h 20 min
